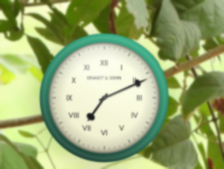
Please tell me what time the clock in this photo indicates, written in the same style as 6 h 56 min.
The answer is 7 h 11 min
